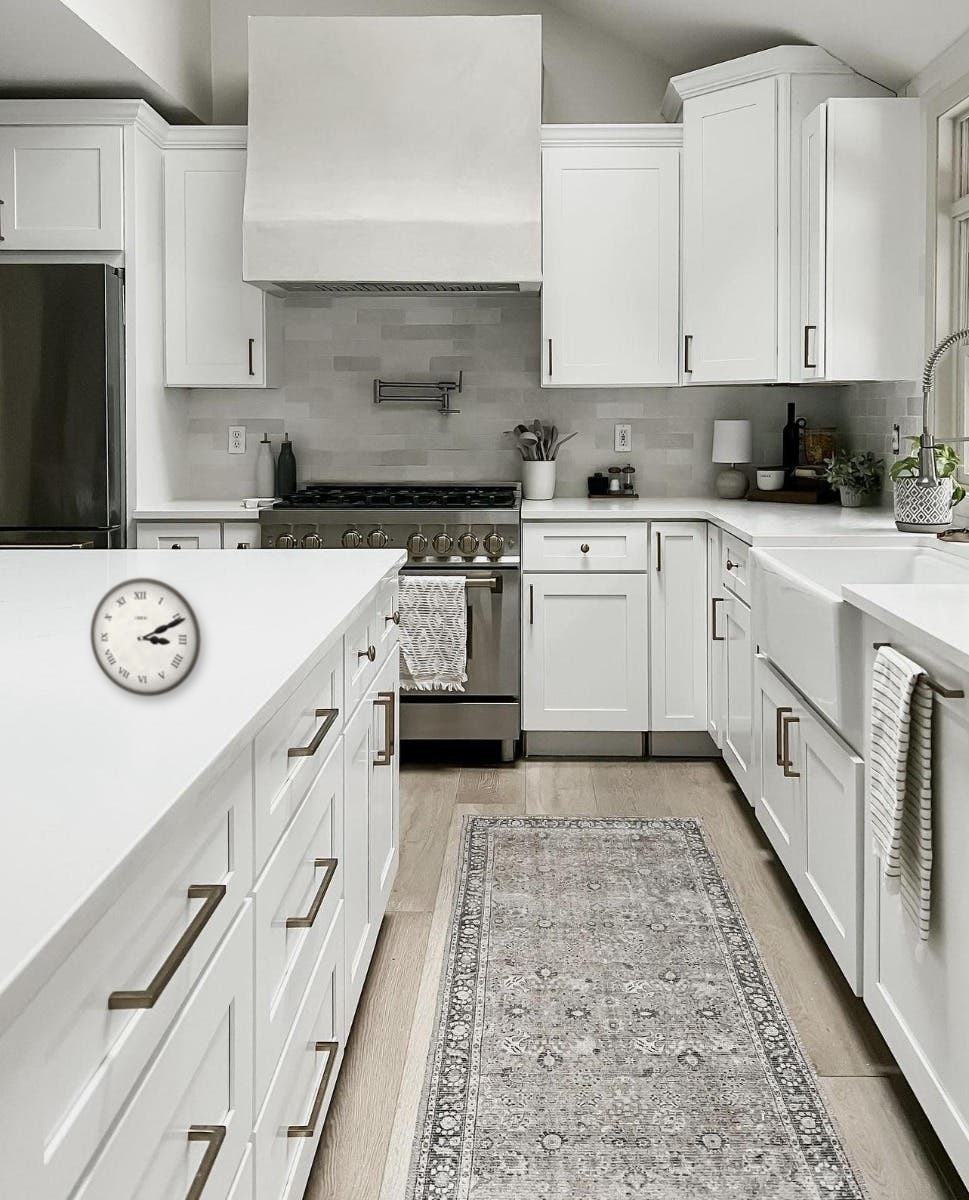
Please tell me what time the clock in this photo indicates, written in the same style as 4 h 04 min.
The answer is 3 h 11 min
